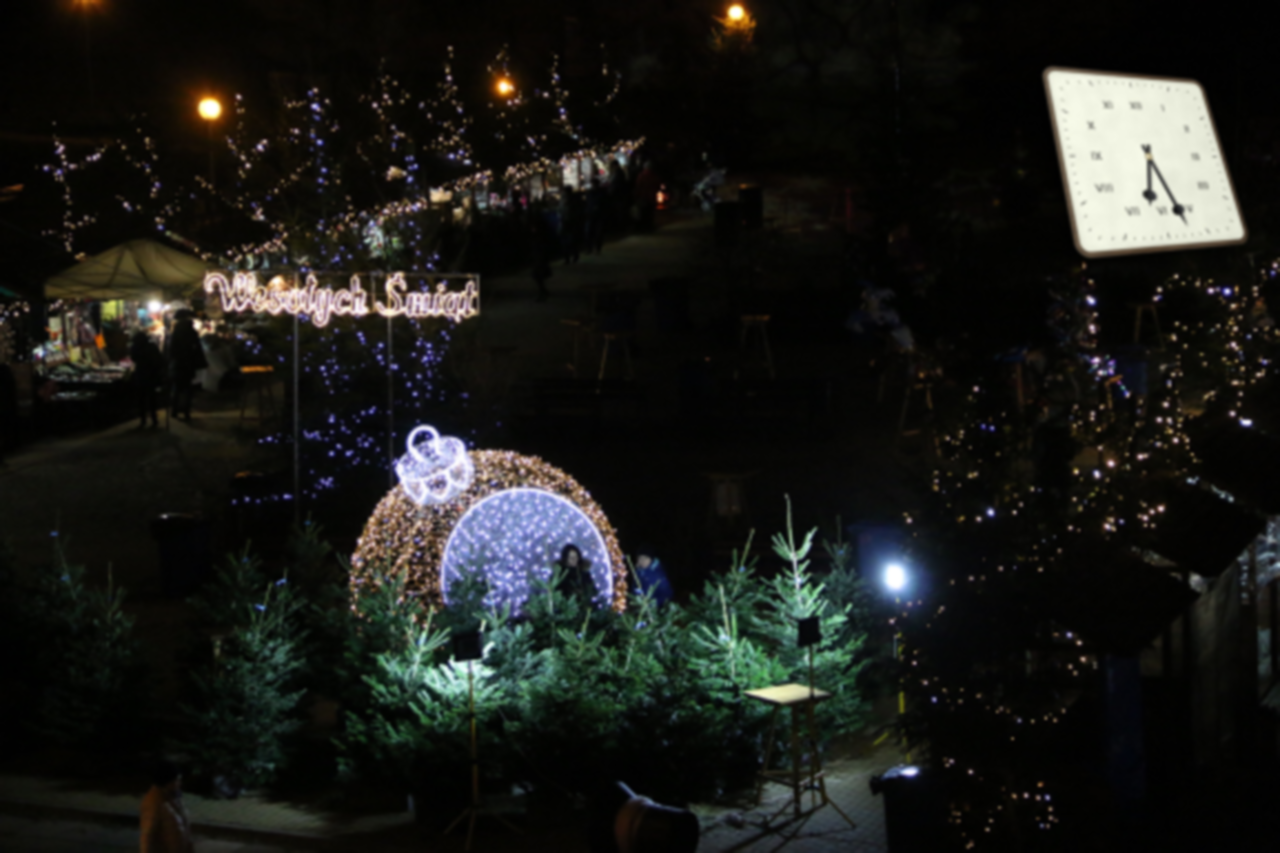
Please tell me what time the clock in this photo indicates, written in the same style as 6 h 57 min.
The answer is 6 h 27 min
